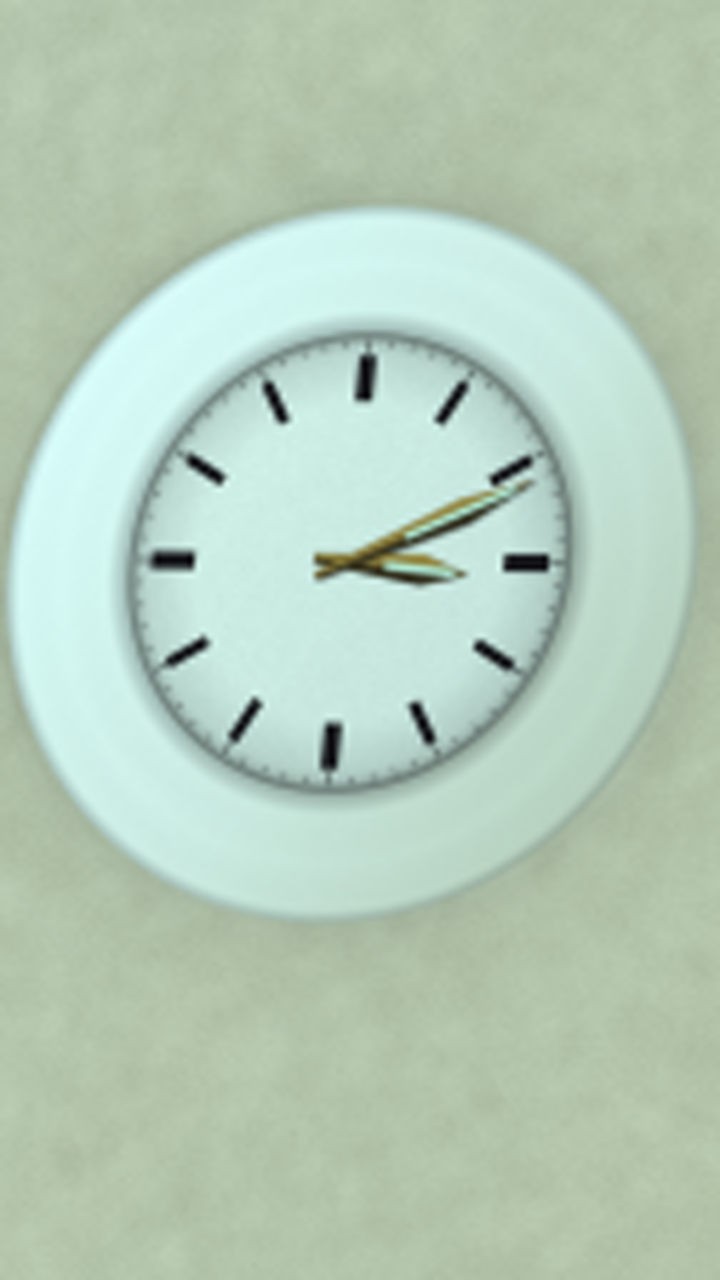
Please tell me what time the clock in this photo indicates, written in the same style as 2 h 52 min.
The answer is 3 h 11 min
